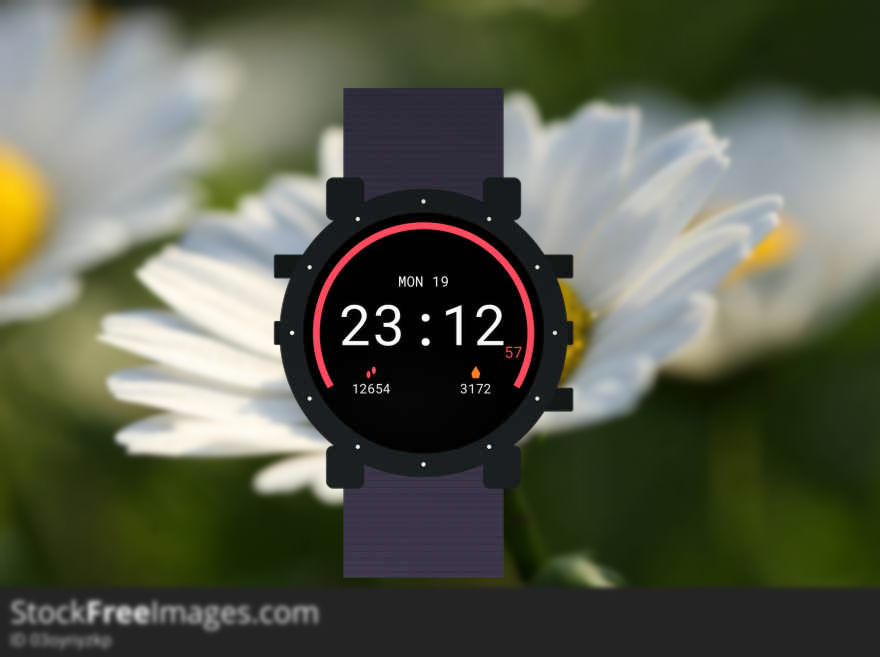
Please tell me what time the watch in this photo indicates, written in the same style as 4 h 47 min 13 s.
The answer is 23 h 12 min 57 s
